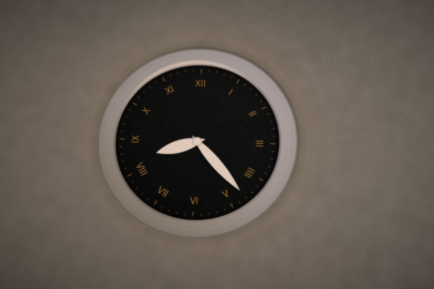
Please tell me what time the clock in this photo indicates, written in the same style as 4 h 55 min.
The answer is 8 h 23 min
